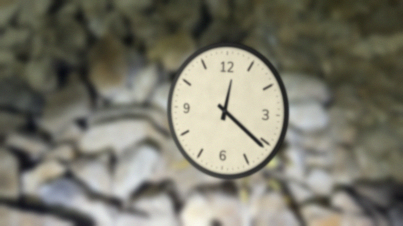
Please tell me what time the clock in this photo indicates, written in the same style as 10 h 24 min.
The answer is 12 h 21 min
